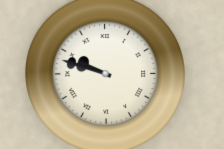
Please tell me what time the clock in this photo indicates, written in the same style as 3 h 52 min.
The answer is 9 h 48 min
